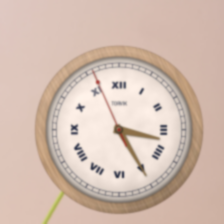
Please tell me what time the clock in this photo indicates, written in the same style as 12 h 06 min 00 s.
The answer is 3 h 24 min 56 s
